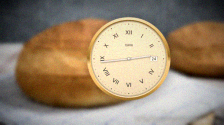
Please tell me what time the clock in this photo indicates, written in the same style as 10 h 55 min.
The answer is 2 h 44 min
